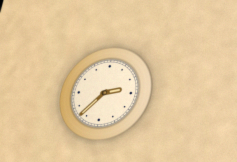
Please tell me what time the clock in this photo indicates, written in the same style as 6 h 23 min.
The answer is 2 h 37 min
